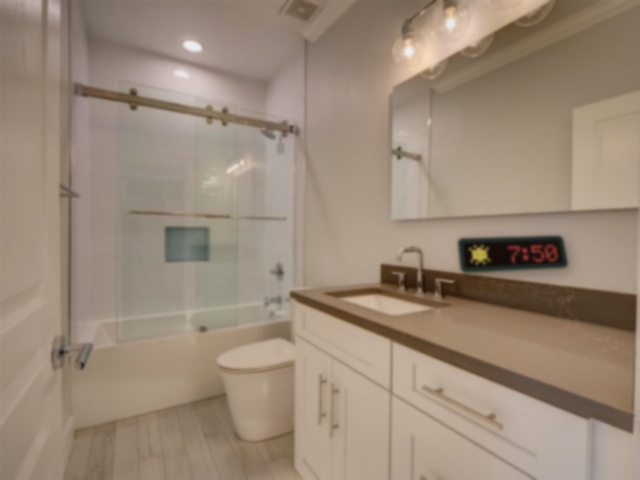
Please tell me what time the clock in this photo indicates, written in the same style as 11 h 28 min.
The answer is 7 h 50 min
